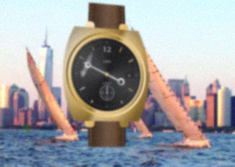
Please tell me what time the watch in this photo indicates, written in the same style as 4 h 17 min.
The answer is 3 h 49 min
